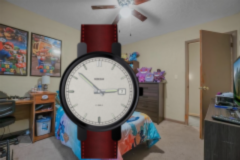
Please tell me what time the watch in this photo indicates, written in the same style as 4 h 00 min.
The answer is 2 h 52 min
